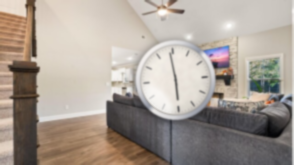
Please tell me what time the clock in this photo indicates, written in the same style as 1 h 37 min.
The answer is 5 h 59 min
